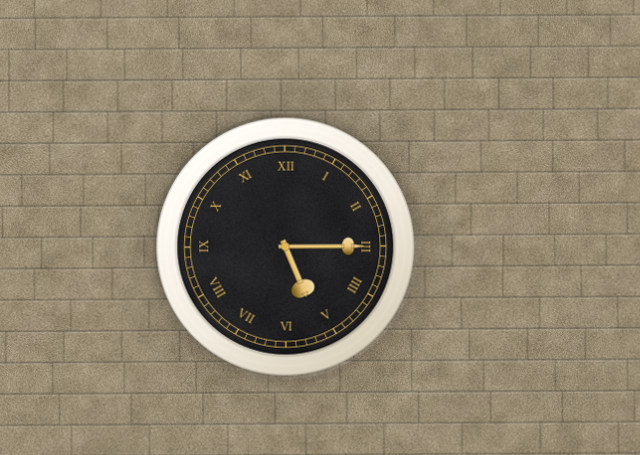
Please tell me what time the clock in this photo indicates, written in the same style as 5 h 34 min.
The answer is 5 h 15 min
